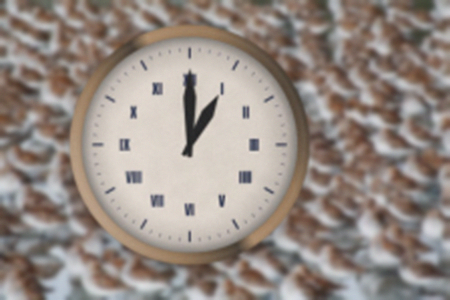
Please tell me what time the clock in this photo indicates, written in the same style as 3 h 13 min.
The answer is 1 h 00 min
